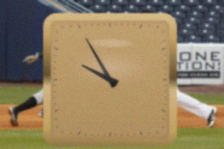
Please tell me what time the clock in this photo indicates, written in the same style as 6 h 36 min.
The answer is 9 h 55 min
